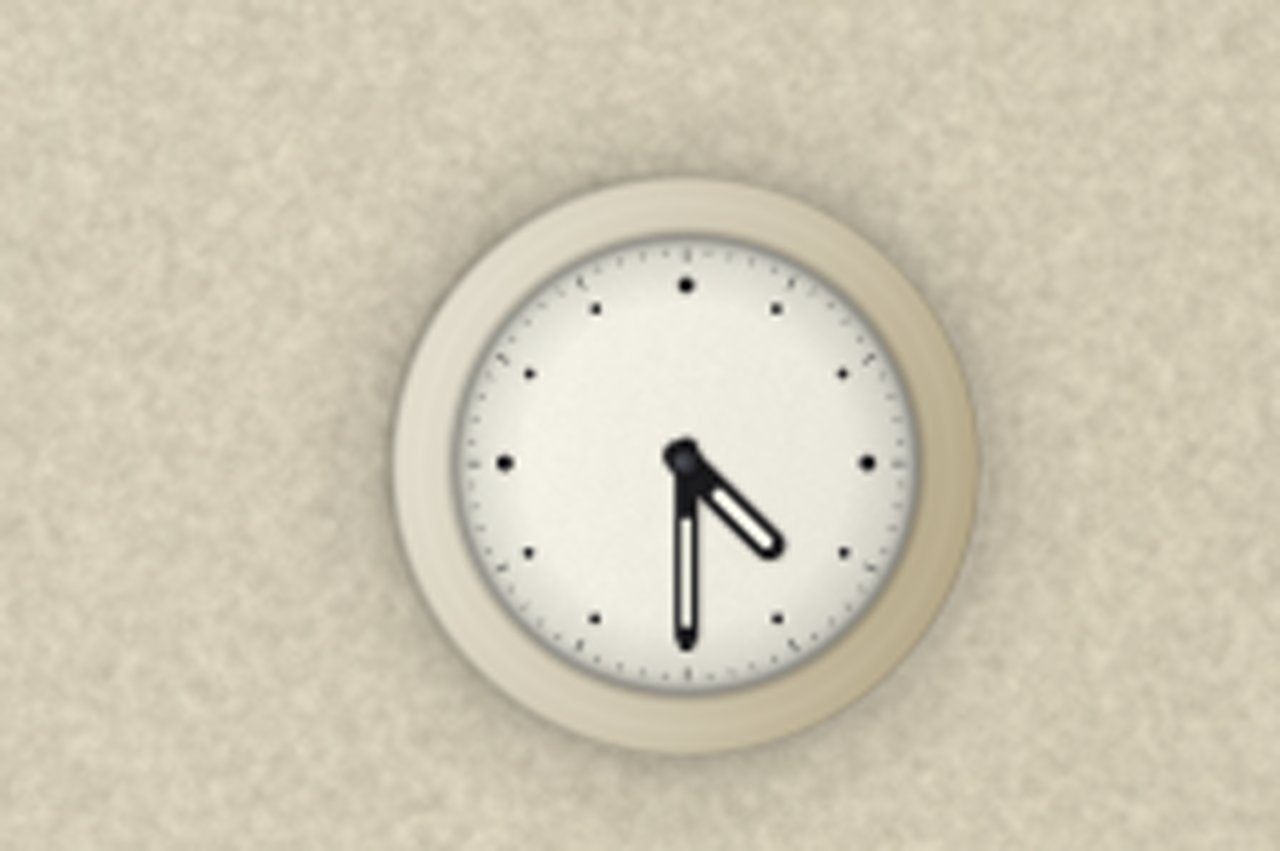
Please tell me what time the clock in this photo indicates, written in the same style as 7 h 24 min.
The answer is 4 h 30 min
